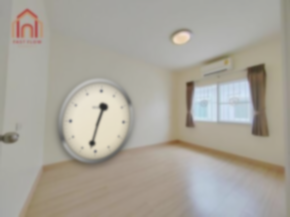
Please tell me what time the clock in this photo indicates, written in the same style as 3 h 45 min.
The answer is 12 h 32 min
